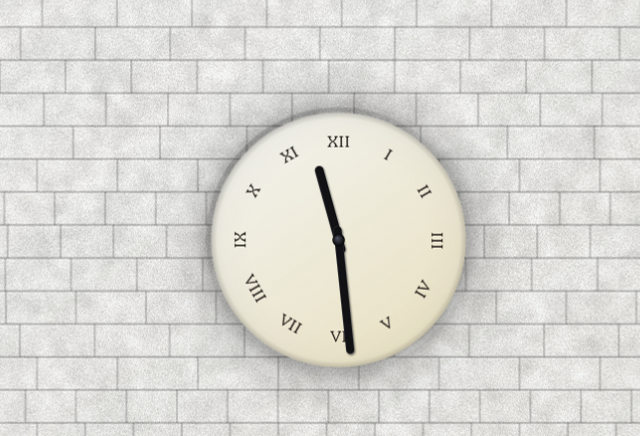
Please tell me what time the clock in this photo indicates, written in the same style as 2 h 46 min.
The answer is 11 h 29 min
